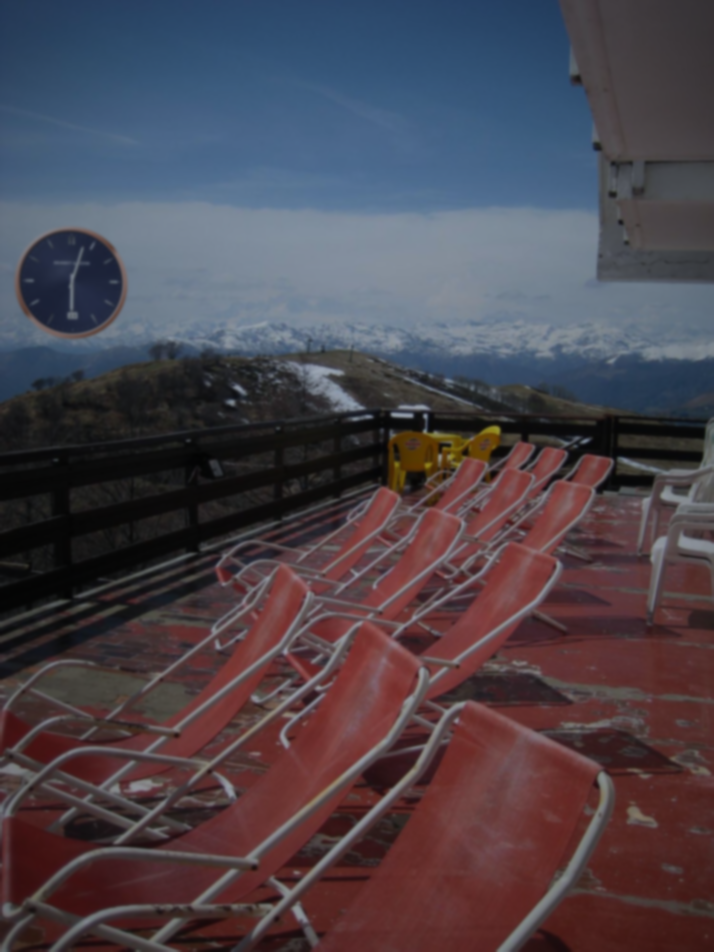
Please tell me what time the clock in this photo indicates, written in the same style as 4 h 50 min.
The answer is 6 h 03 min
